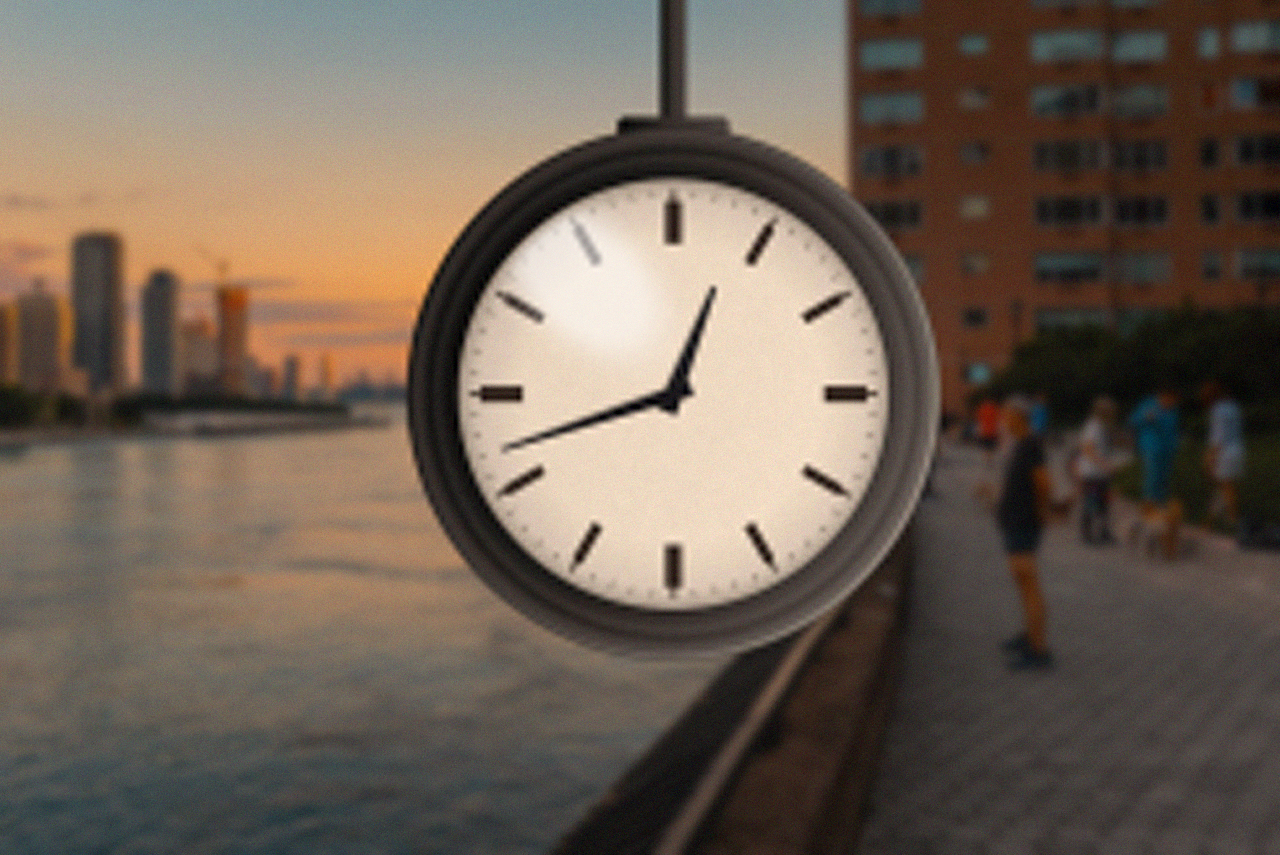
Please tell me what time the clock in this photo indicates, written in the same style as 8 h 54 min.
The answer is 12 h 42 min
